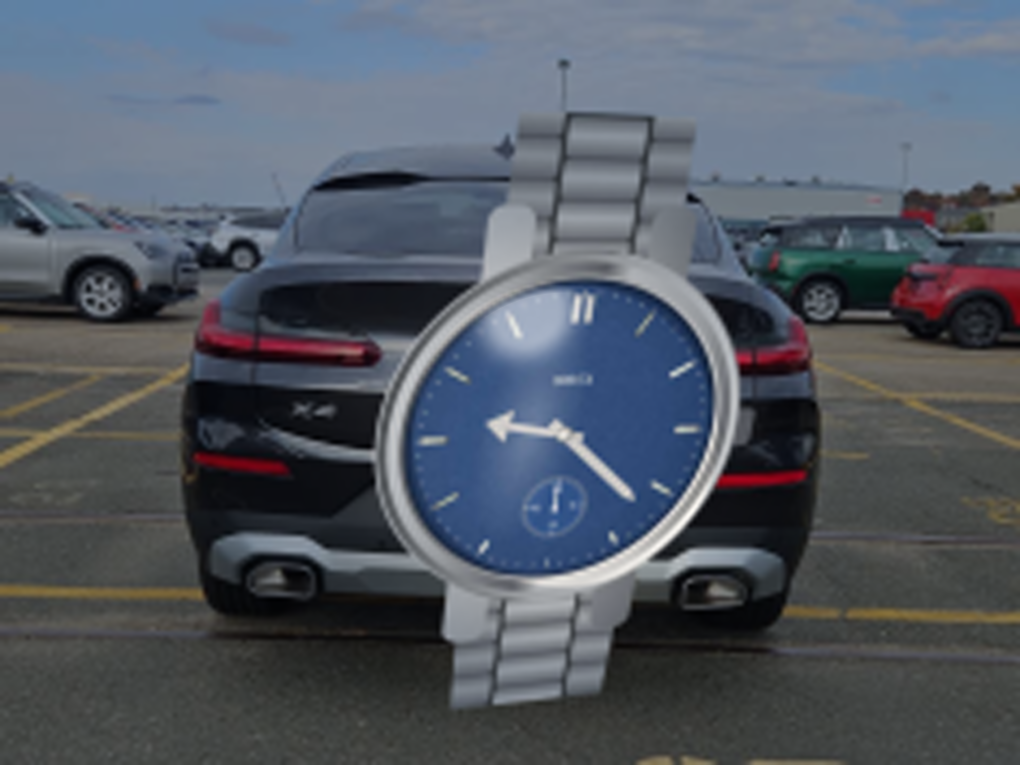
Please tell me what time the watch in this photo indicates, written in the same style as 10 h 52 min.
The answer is 9 h 22 min
